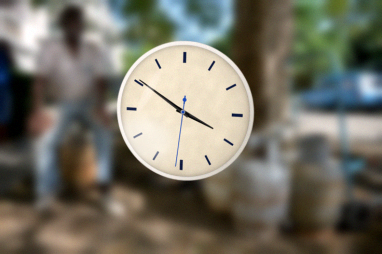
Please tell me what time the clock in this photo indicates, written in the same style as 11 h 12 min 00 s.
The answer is 3 h 50 min 31 s
